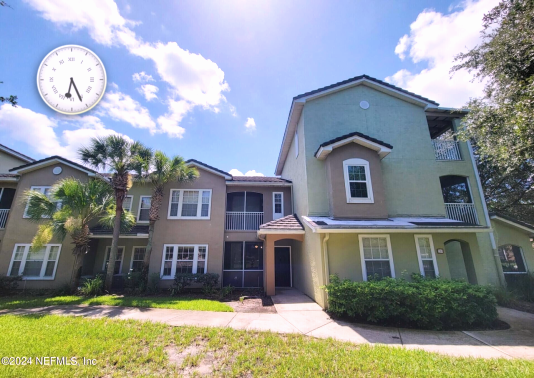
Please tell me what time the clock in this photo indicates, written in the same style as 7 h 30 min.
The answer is 6 h 26 min
